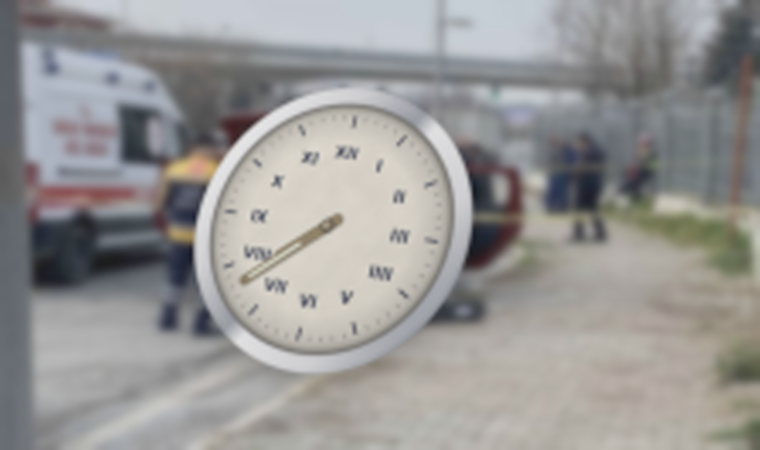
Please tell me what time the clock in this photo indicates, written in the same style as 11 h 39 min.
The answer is 7 h 38 min
